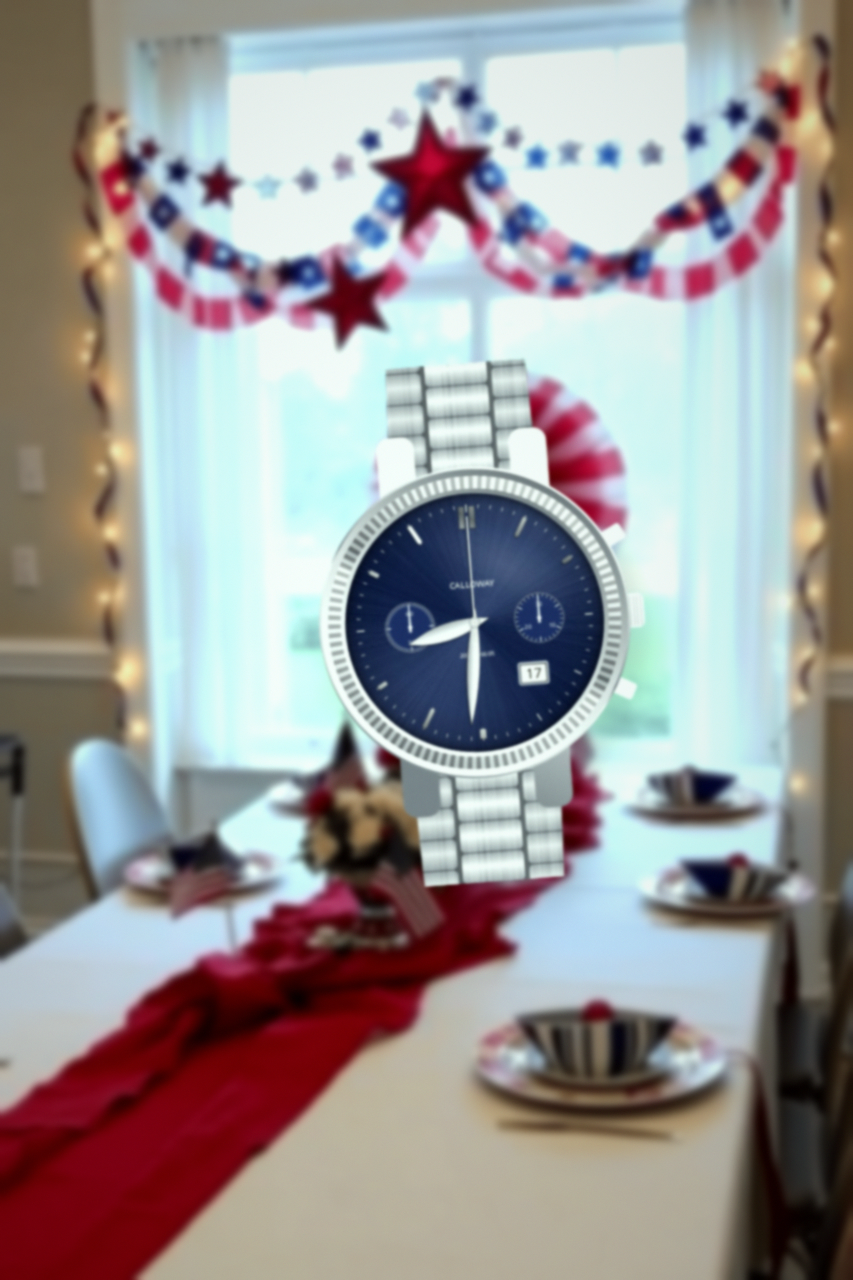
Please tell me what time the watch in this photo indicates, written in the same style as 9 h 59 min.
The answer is 8 h 31 min
